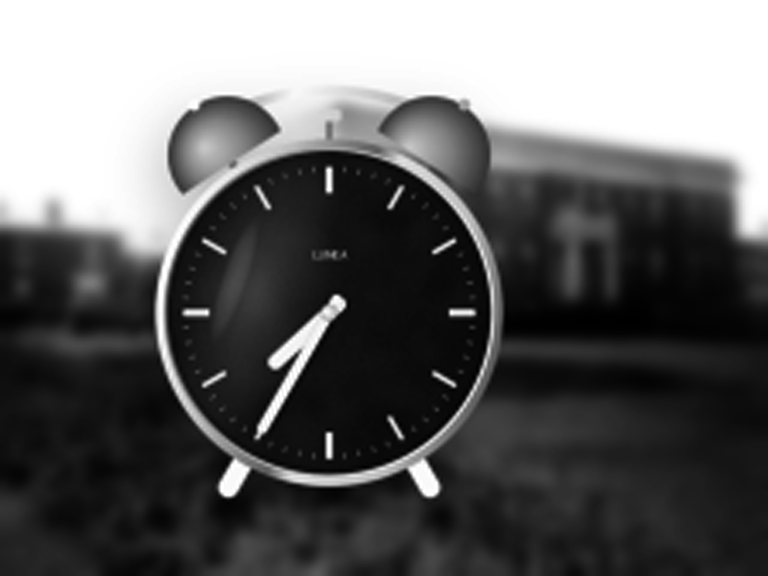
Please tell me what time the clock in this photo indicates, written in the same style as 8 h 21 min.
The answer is 7 h 35 min
